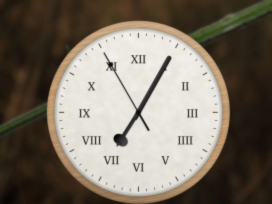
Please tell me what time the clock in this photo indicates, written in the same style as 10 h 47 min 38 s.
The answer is 7 h 04 min 55 s
